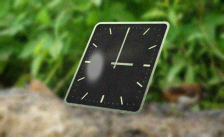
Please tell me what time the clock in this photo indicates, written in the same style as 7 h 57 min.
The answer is 3 h 00 min
